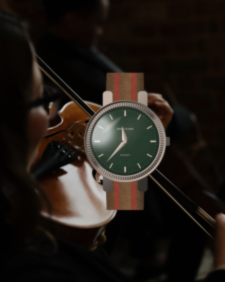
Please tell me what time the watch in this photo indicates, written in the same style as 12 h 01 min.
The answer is 11 h 37 min
